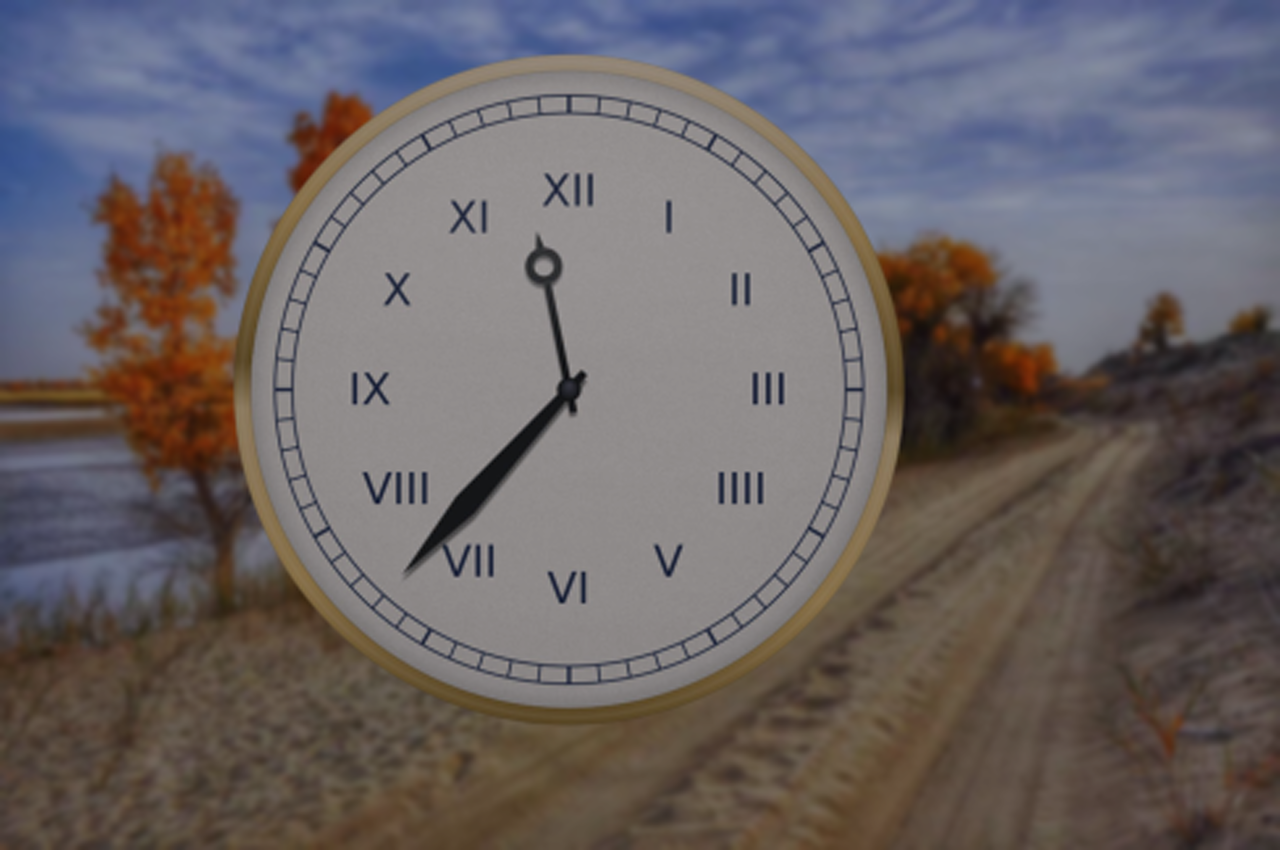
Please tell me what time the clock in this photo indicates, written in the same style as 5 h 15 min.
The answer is 11 h 37 min
